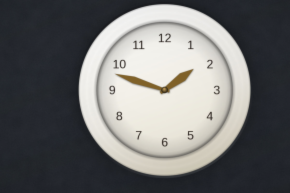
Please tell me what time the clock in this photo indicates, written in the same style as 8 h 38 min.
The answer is 1 h 48 min
